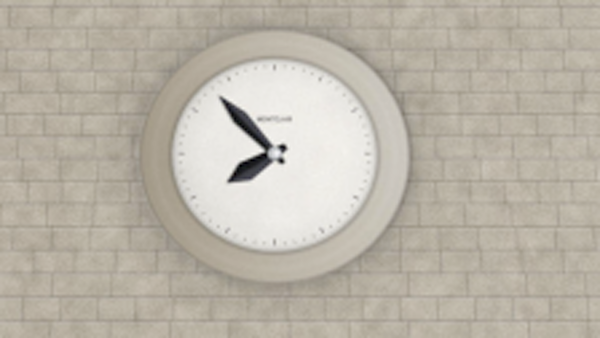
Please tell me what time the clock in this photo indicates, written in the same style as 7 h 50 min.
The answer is 7 h 53 min
